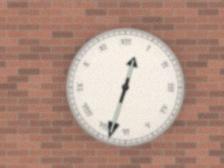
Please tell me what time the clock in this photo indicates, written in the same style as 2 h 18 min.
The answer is 12 h 33 min
